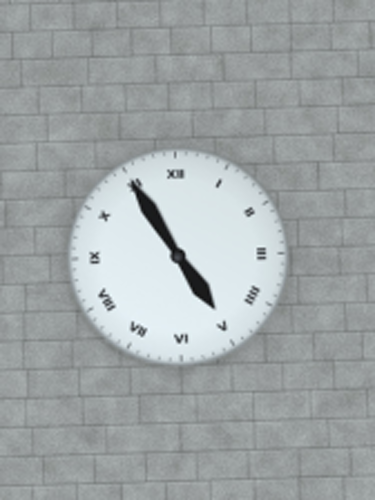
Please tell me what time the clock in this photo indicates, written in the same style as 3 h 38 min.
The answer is 4 h 55 min
